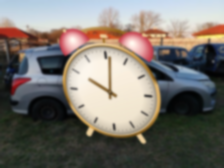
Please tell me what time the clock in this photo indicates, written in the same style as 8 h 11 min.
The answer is 10 h 01 min
